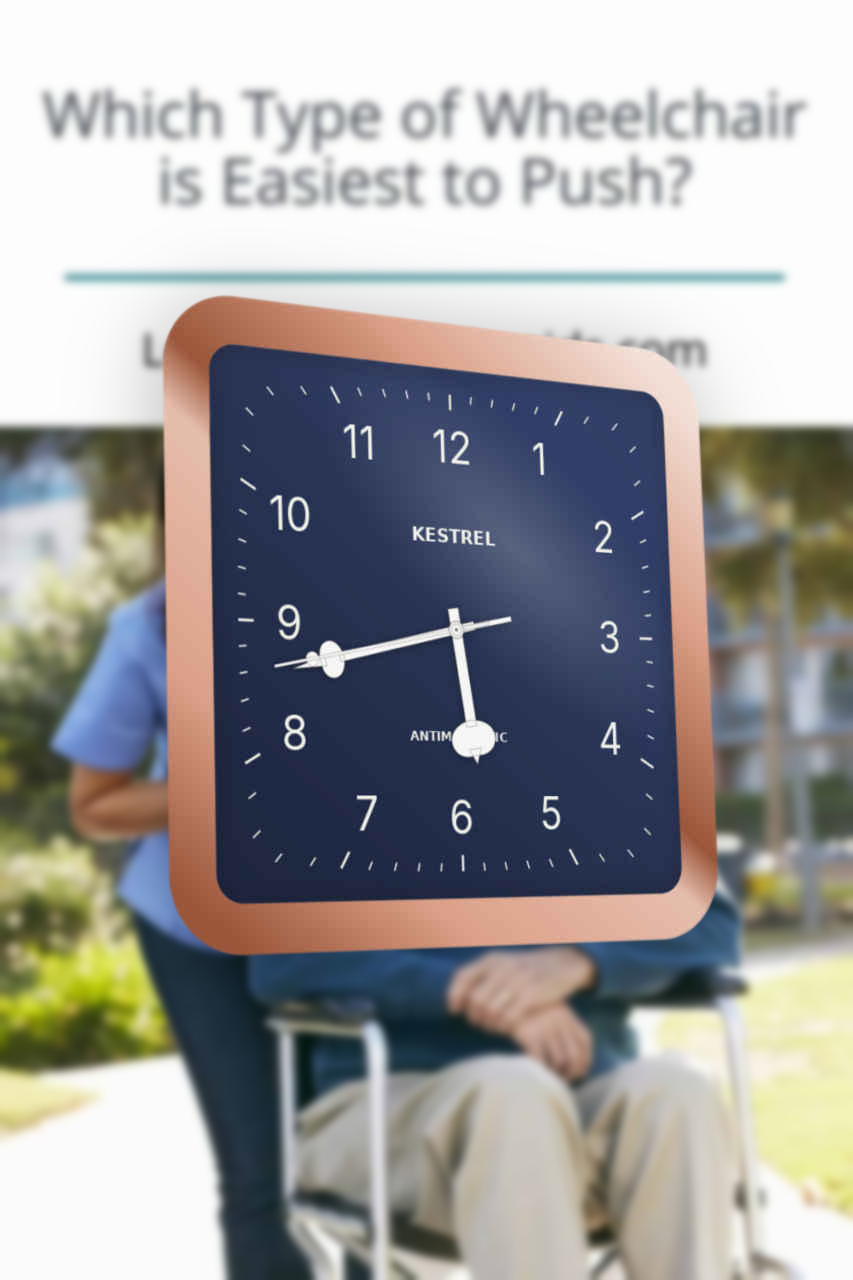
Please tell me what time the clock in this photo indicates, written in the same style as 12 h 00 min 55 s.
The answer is 5 h 42 min 43 s
